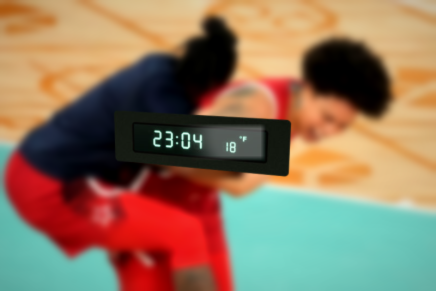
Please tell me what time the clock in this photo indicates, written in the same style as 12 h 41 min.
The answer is 23 h 04 min
